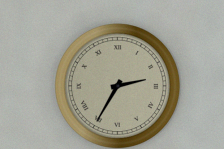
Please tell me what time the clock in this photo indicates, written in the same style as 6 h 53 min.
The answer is 2 h 35 min
